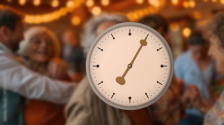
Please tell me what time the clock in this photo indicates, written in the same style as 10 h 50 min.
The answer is 7 h 05 min
